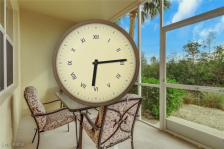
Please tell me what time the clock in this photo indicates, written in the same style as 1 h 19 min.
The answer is 6 h 14 min
